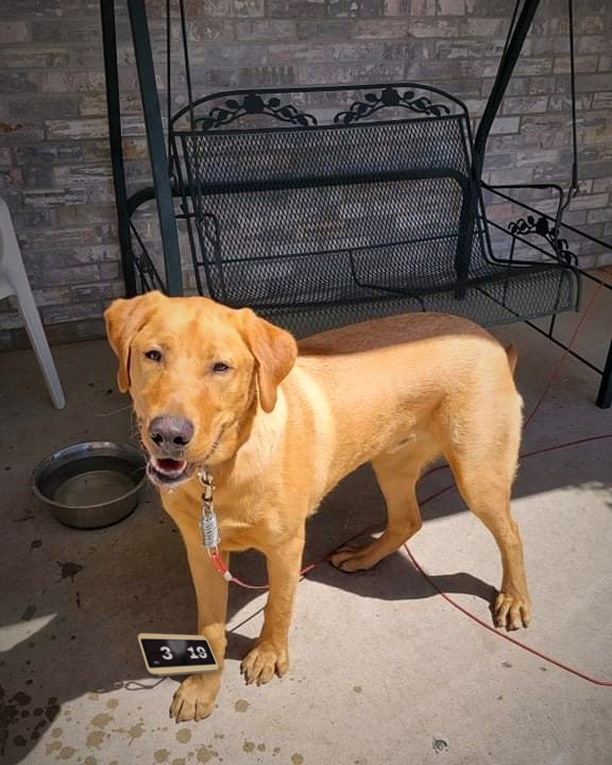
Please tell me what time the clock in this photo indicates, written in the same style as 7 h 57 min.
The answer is 3 h 19 min
